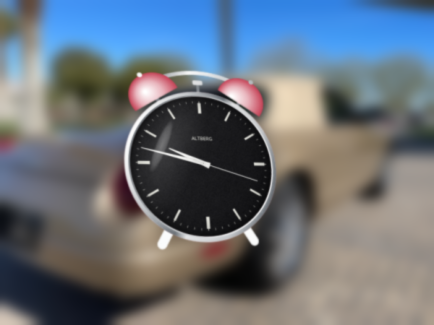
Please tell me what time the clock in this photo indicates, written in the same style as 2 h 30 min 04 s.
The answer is 9 h 47 min 18 s
